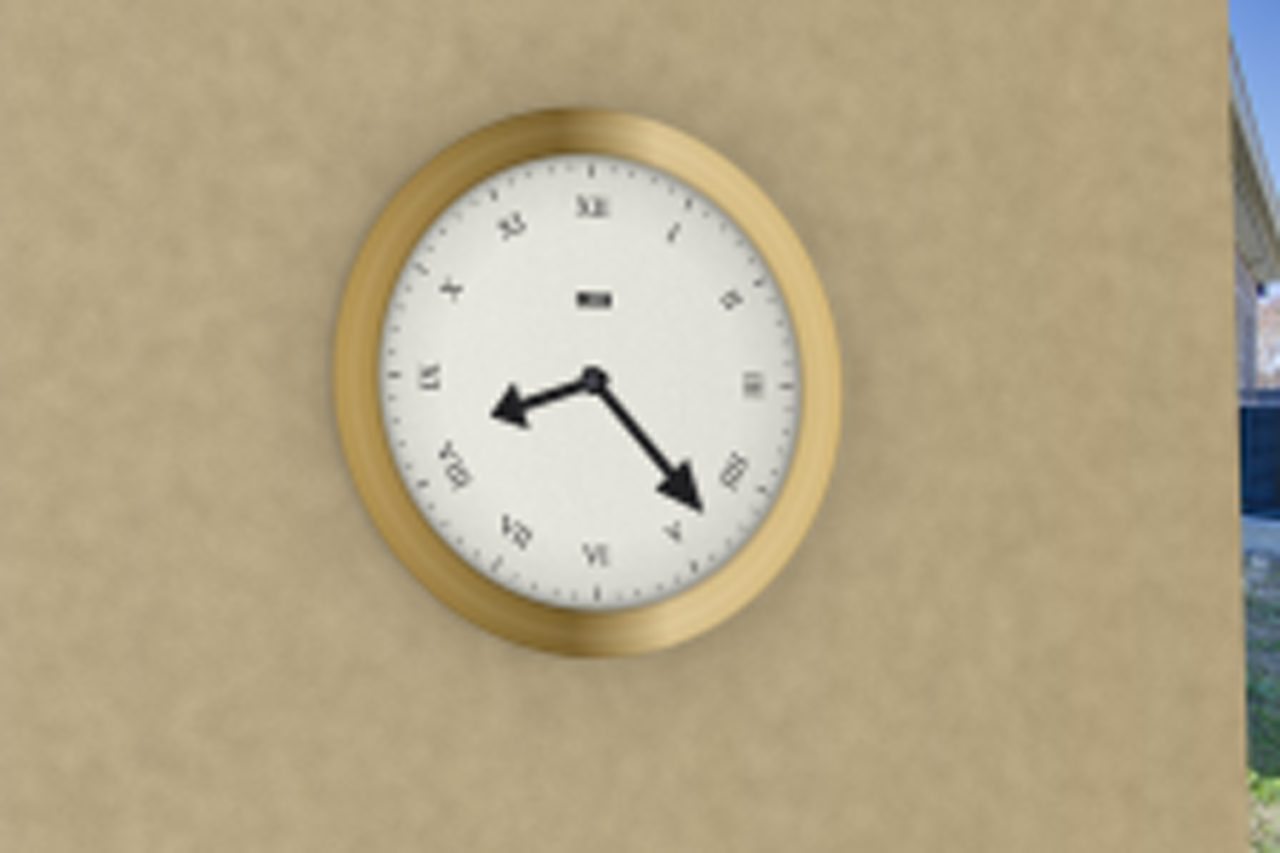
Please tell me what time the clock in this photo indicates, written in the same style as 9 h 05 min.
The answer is 8 h 23 min
